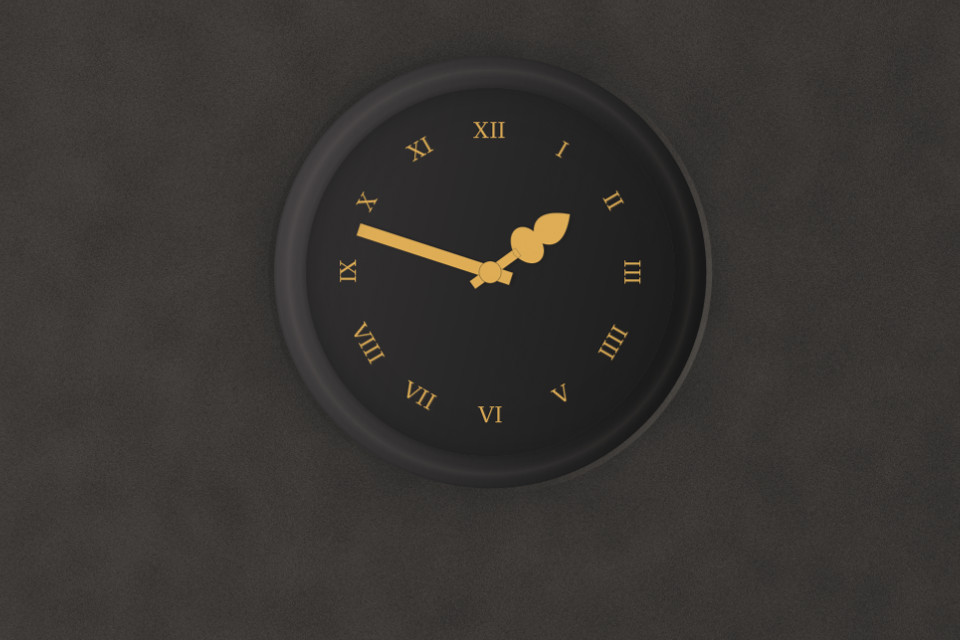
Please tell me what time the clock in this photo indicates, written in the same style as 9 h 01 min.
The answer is 1 h 48 min
